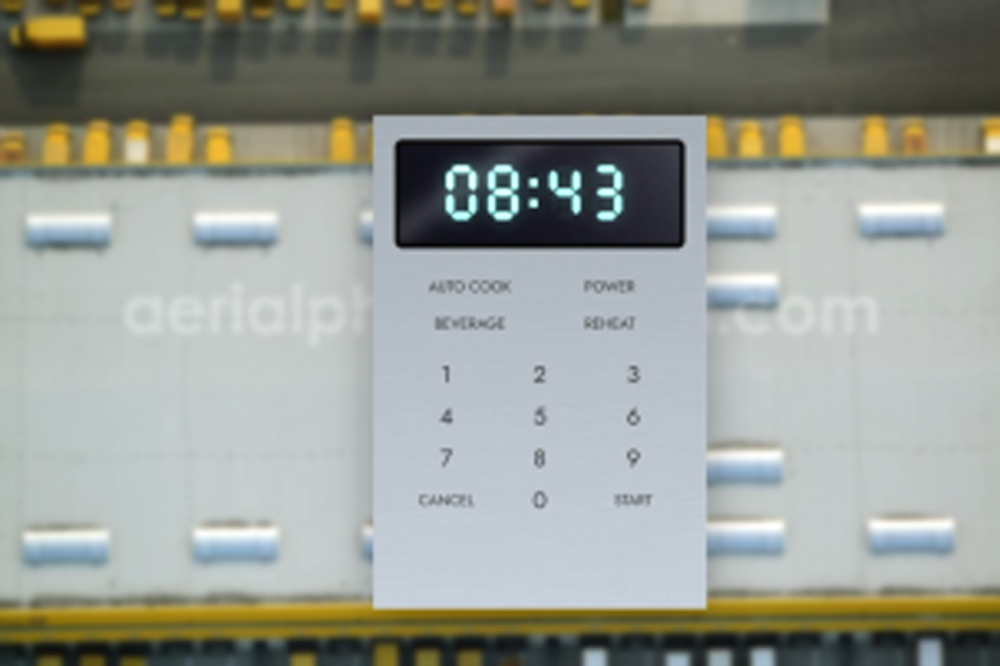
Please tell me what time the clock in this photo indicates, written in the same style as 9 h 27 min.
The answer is 8 h 43 min
